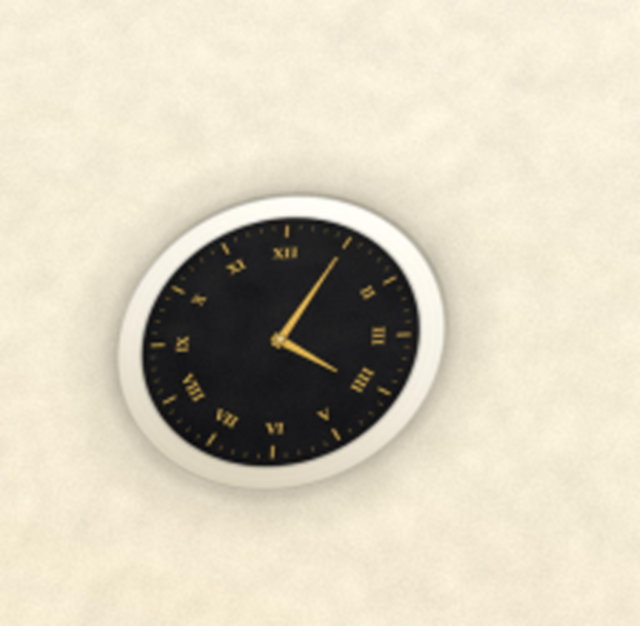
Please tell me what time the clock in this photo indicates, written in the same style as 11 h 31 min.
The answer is 4 h 05 min
